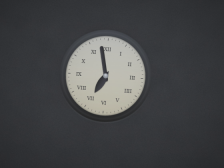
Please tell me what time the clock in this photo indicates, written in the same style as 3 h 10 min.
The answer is 6 h 58 min
